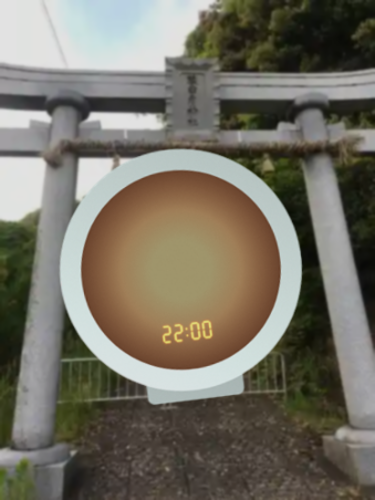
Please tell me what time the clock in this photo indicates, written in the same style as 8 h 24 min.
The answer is 22 h 00 min
